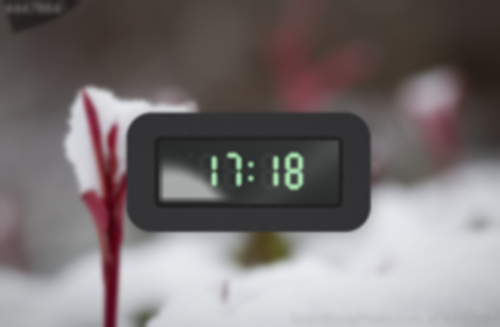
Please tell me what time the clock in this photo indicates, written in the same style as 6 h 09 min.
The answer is 17 h 18 min
